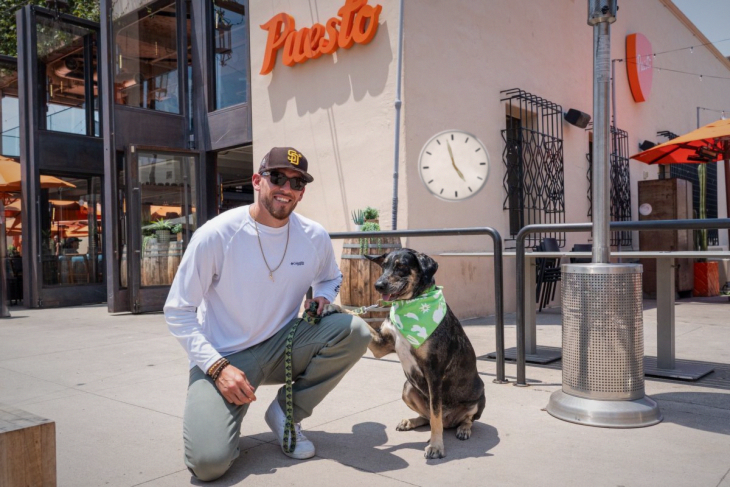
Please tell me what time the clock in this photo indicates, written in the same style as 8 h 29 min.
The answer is 4 h 58 min
